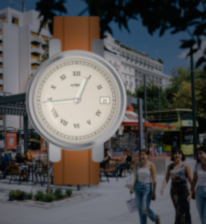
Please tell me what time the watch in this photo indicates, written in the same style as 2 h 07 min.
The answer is 12 h 44 min
